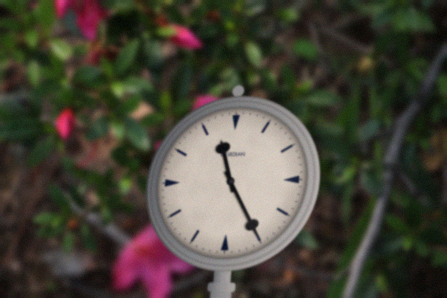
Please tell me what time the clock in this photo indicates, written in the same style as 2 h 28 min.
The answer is 11 h 25 min
